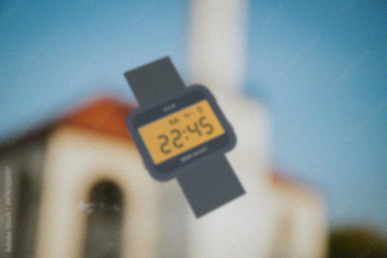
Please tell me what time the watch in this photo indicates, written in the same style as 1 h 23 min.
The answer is 22 h 45 min
